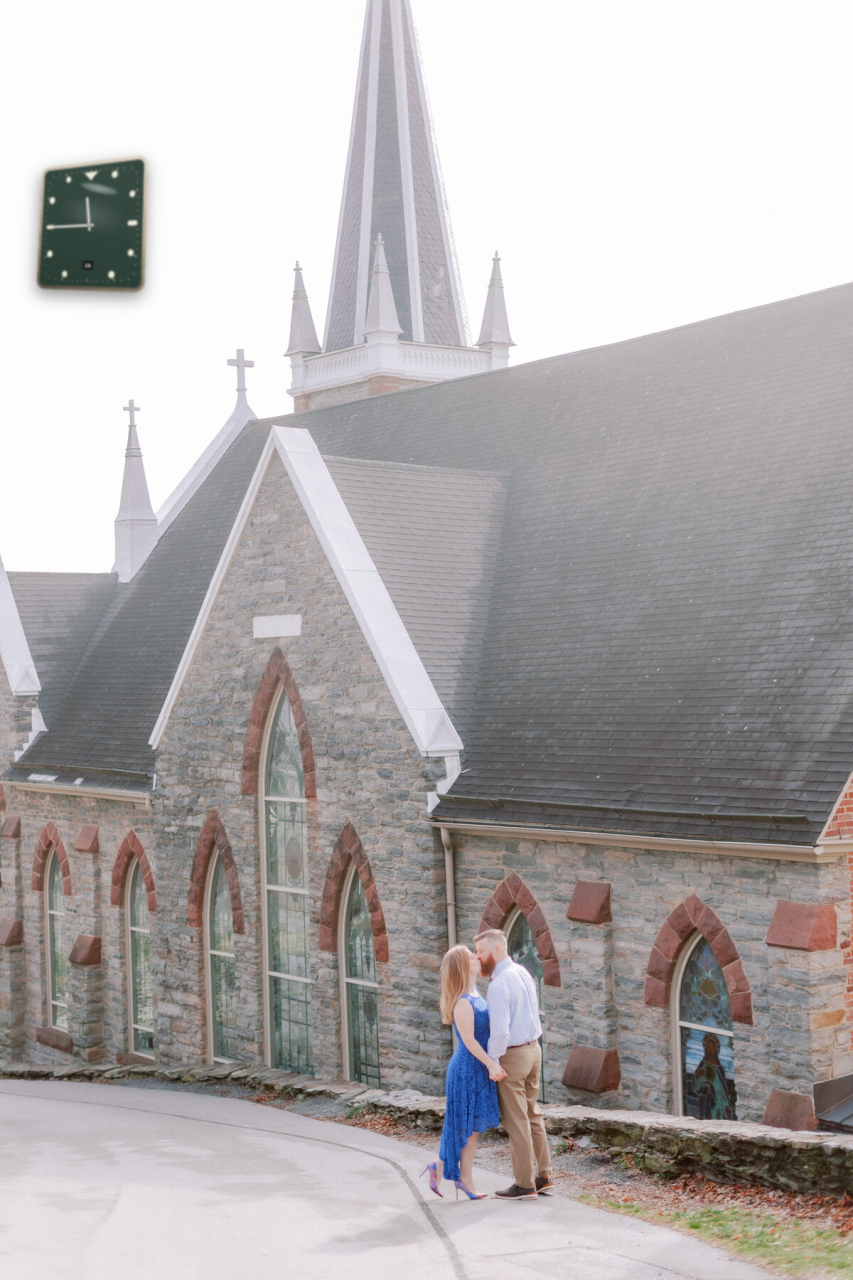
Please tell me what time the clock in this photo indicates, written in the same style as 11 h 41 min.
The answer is 11 h 45 min
